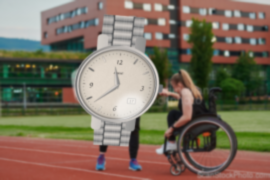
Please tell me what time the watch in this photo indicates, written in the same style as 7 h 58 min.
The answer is 11 h 38 min
